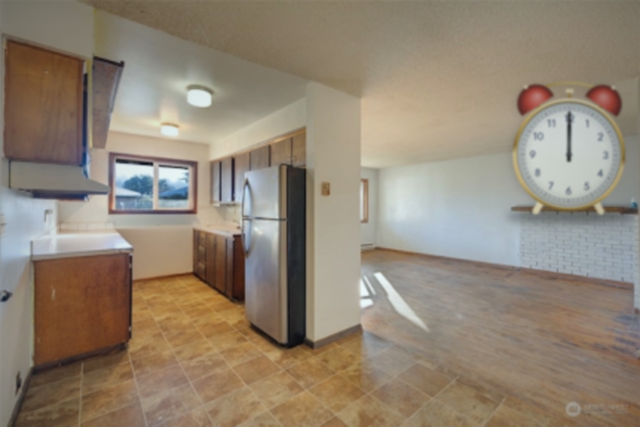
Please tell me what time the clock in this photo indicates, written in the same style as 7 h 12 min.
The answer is 12 h 00 min
